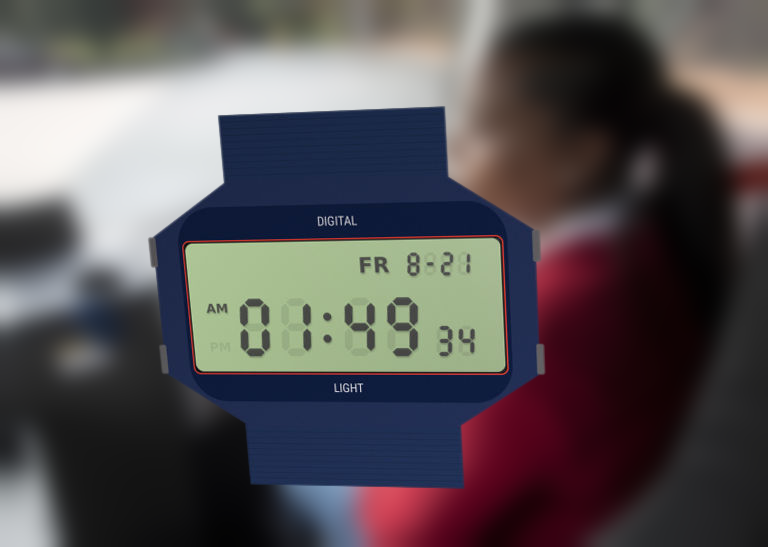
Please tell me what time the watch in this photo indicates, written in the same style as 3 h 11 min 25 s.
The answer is 1 h 49 min 34 s
